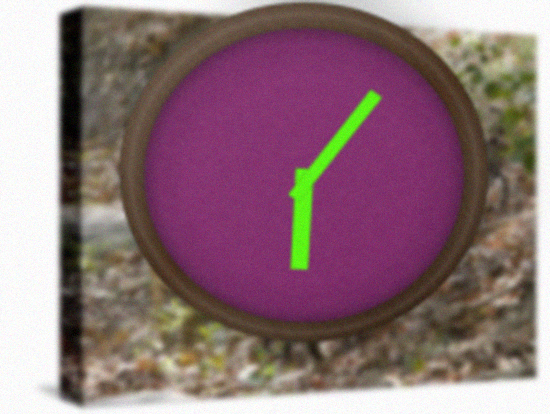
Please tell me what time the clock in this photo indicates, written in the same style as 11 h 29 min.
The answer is 6 h 06 min
